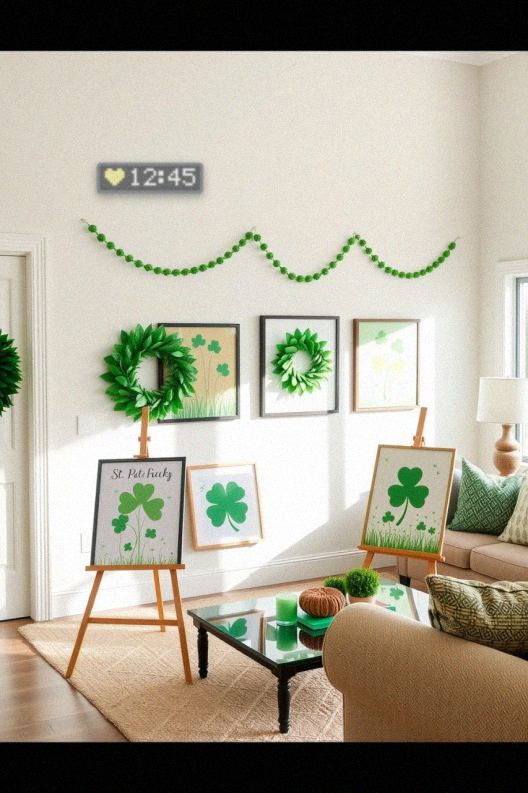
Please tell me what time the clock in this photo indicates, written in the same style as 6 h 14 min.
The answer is 12 h 45 min
